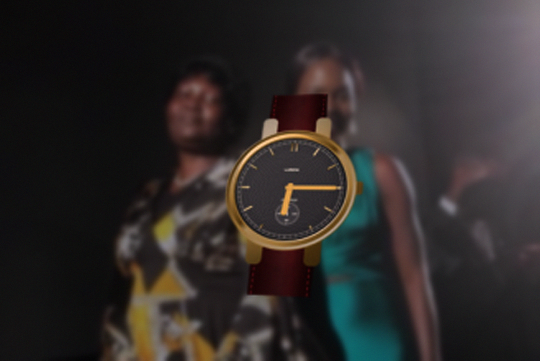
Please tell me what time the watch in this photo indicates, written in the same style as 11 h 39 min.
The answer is 6 h 15 min
